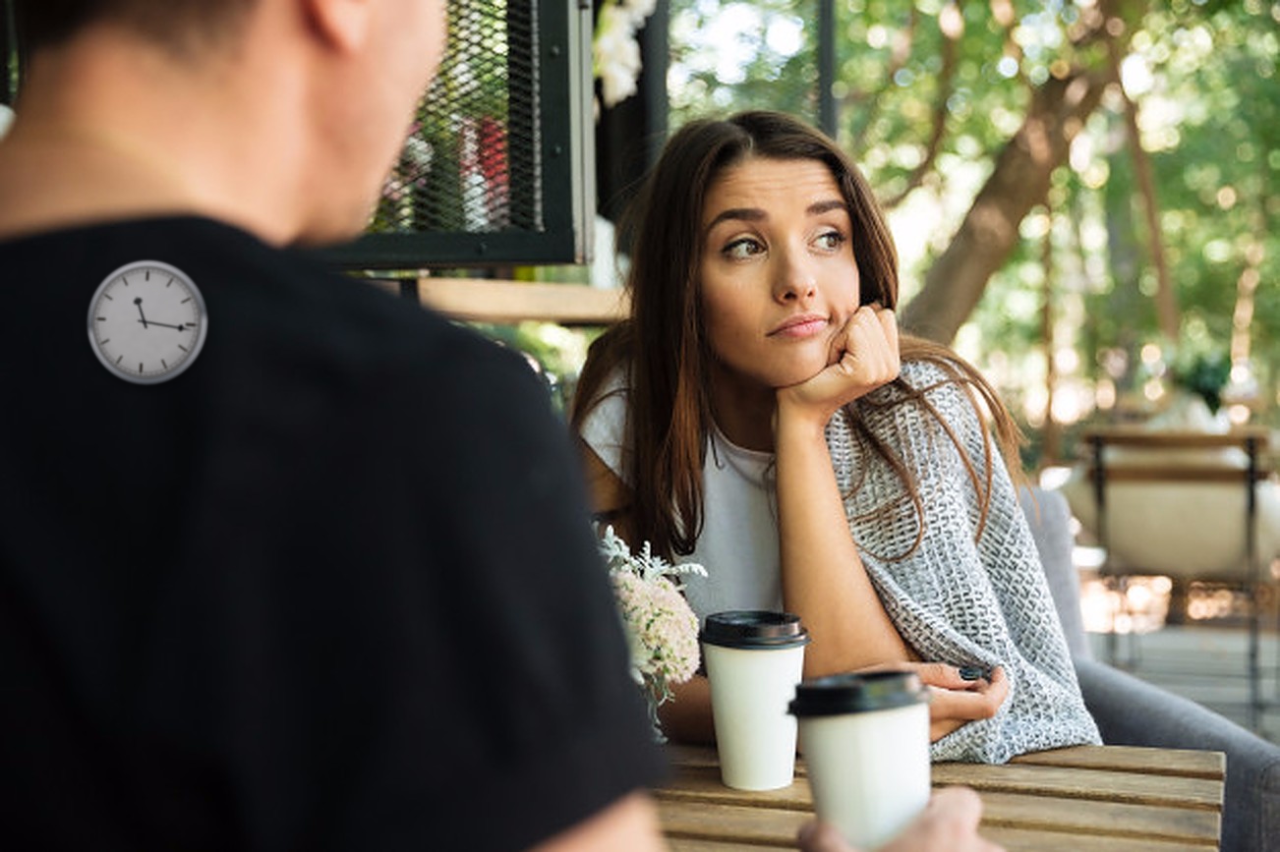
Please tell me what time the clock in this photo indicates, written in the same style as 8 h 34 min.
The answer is 11 h 16 min
